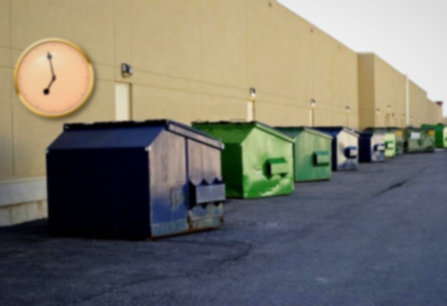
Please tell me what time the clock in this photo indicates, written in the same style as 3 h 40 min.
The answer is 6 h 58 min
